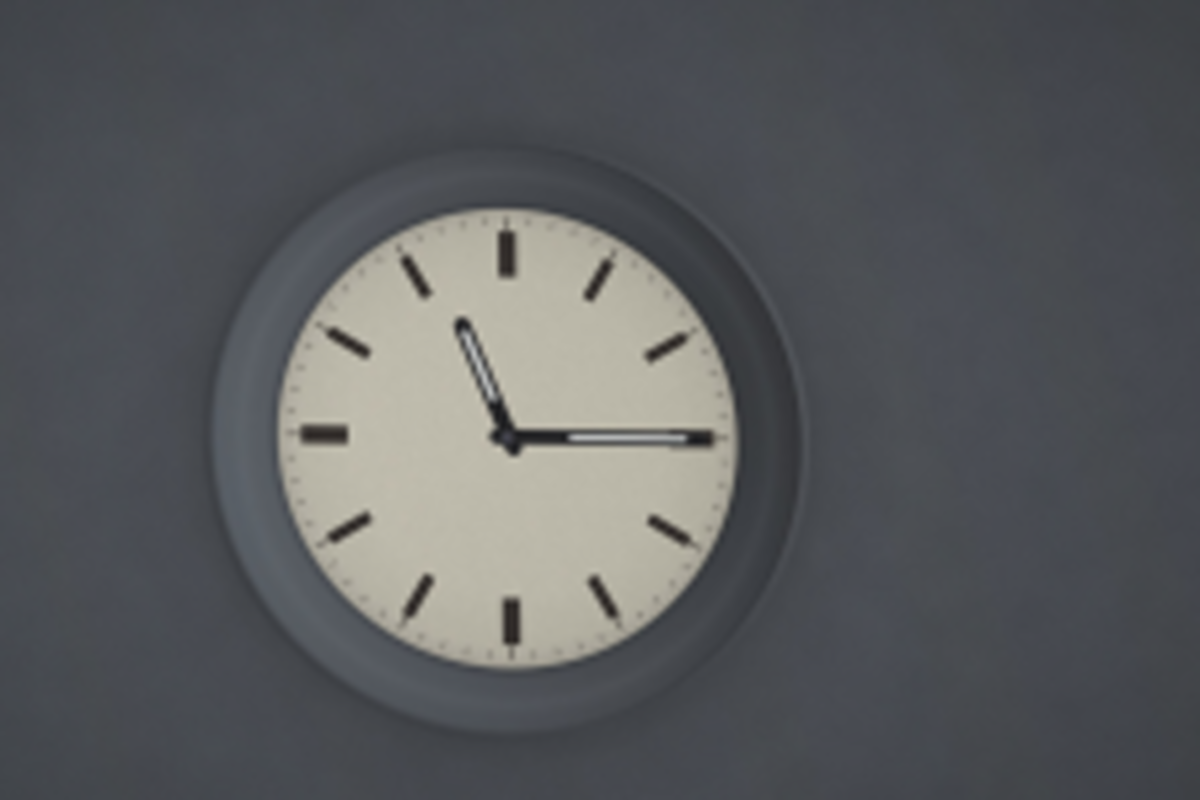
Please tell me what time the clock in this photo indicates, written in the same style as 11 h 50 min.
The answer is 11 h 15 min
